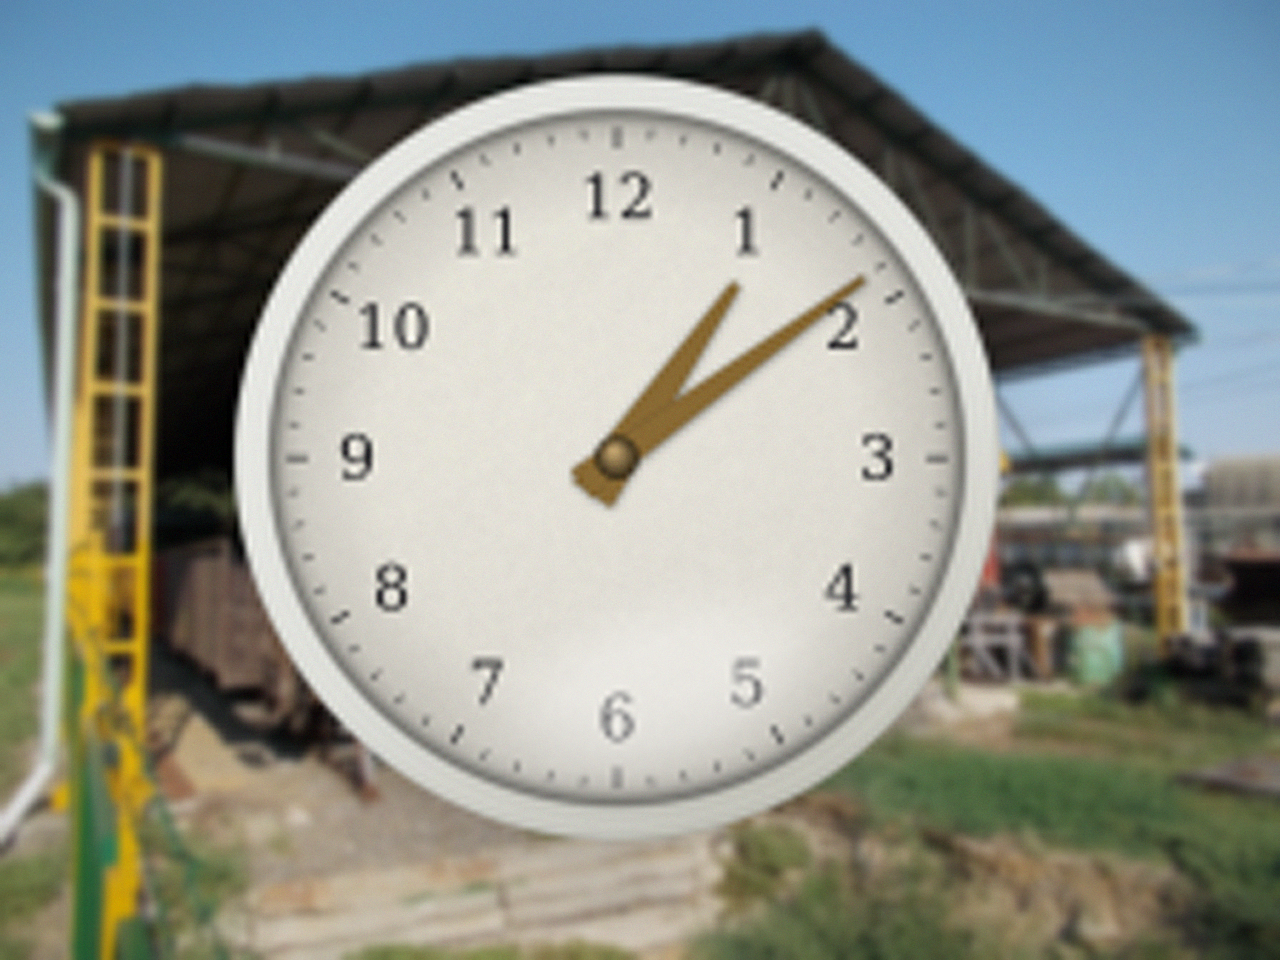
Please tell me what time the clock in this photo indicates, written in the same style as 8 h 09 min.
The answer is 1 h 09 min
